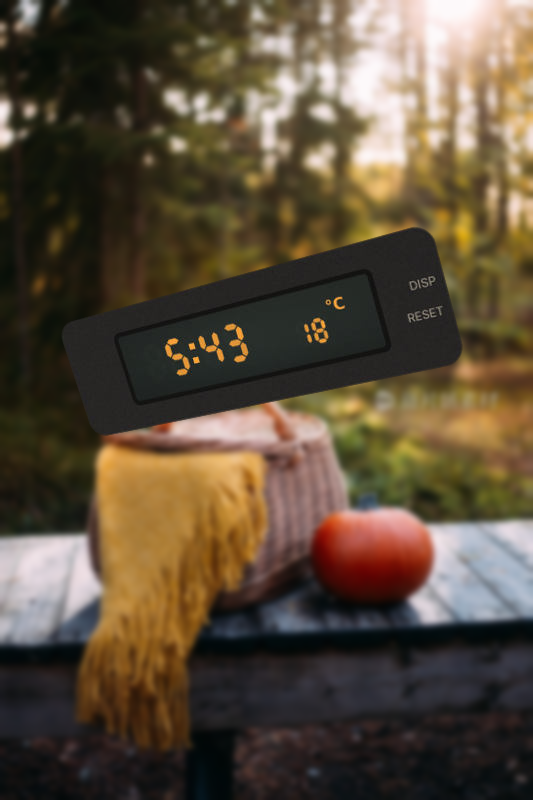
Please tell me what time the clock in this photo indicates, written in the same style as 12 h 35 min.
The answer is 5 h 43 min
